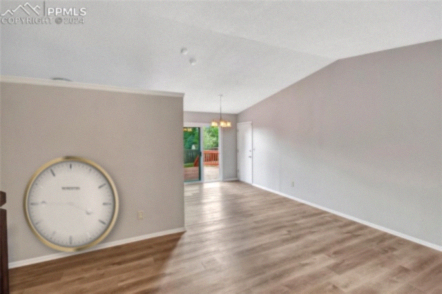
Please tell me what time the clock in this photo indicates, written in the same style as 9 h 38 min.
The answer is 3 h 45 min
